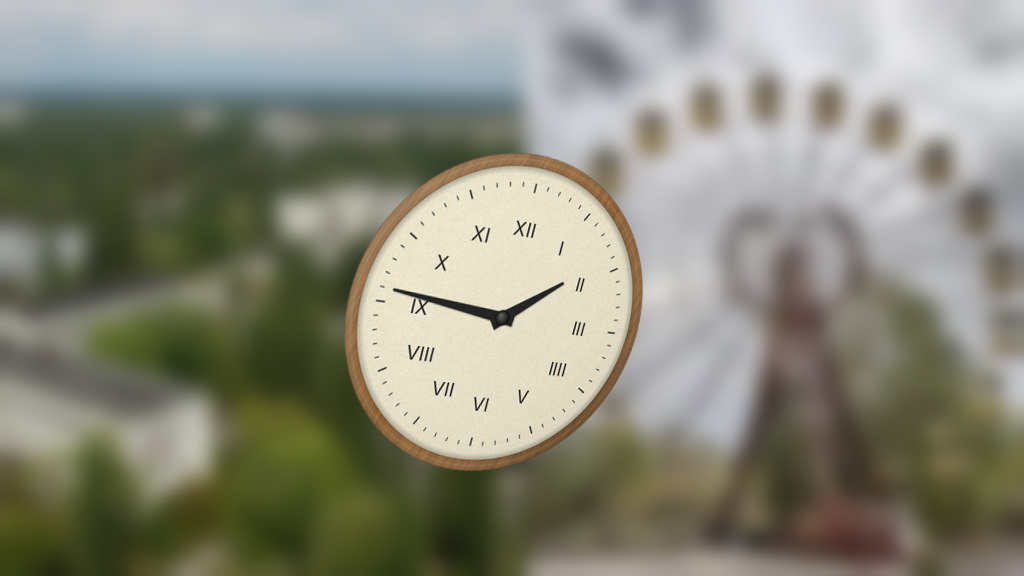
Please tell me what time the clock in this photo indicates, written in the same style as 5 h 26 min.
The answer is 1 h 46 min
